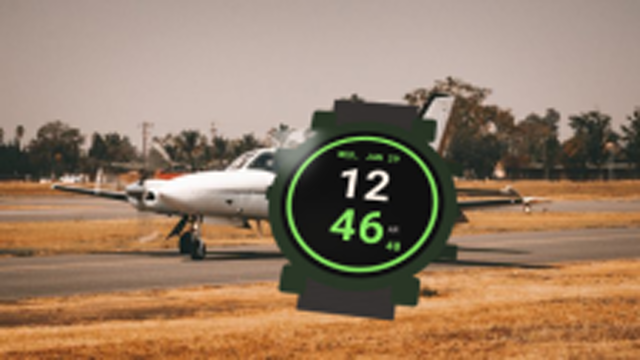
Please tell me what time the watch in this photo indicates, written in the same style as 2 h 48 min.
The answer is 12 h 46 min
